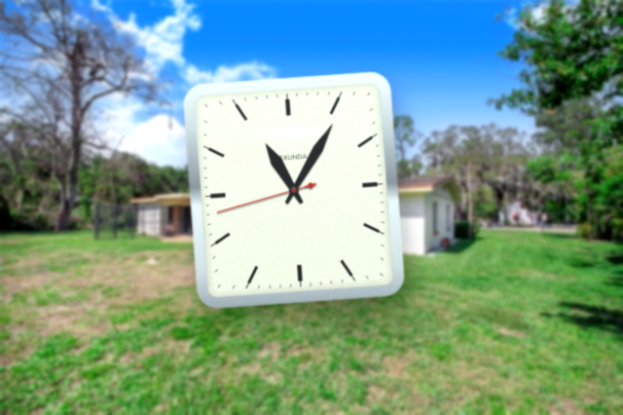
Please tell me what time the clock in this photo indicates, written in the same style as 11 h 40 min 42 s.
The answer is 11 h 05 min 43 s
